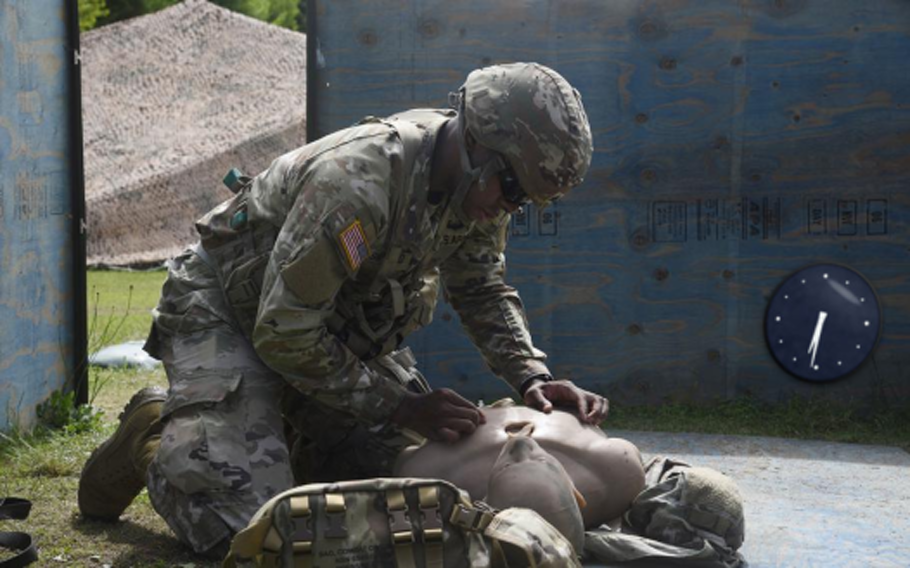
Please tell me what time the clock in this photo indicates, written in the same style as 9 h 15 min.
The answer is 6 h 31 min
